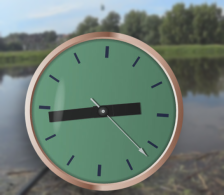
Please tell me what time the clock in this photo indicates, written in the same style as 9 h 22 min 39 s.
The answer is 2 h 43 min 22 s
